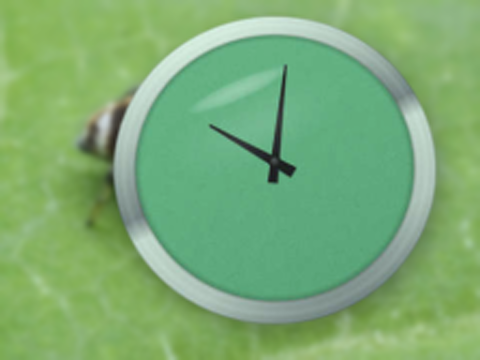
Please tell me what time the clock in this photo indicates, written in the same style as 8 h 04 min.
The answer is 10 h 01 min
